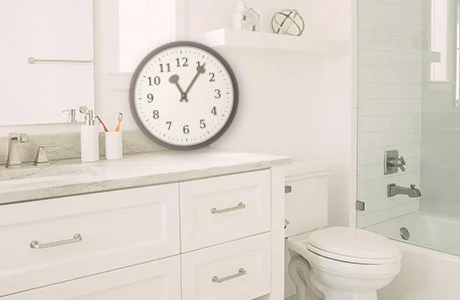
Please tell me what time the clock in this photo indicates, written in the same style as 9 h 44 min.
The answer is 11 h 06 min
